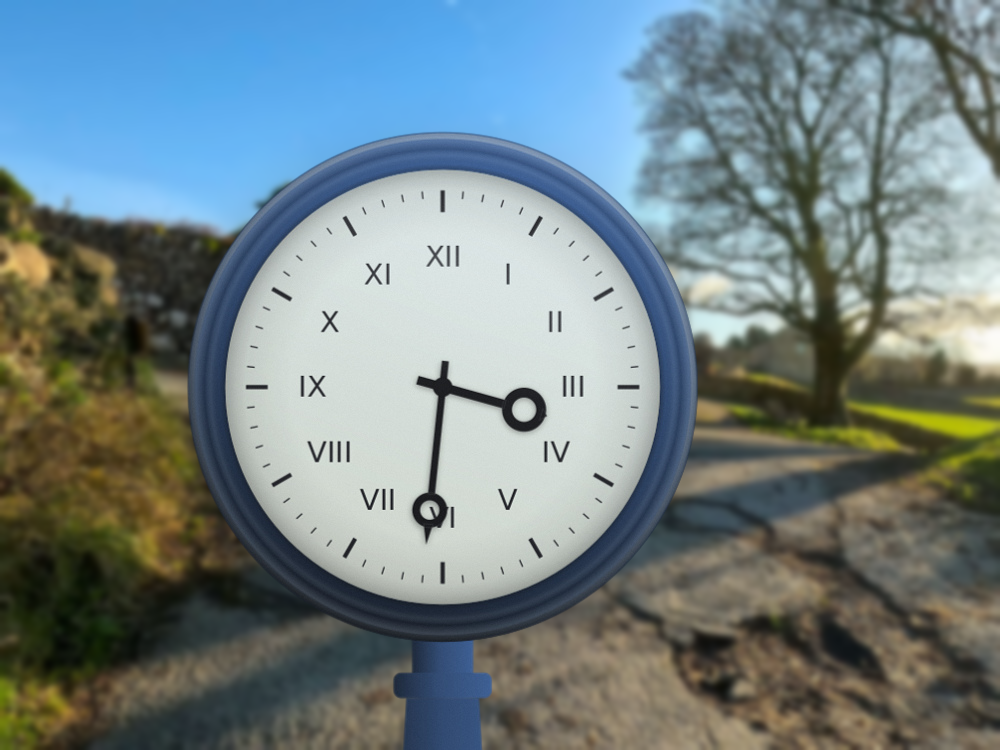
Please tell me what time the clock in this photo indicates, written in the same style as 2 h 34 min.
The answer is 3 h 31 min
